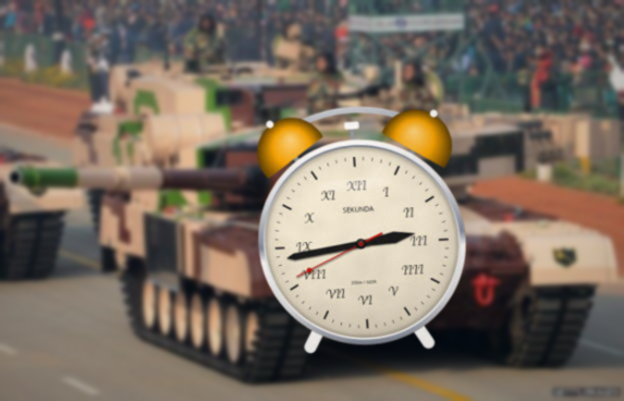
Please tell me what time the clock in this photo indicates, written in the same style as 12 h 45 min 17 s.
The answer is 2 h 43 min 41 s
